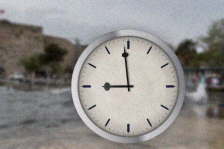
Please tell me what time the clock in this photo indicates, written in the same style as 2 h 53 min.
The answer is 8 h 59 min
